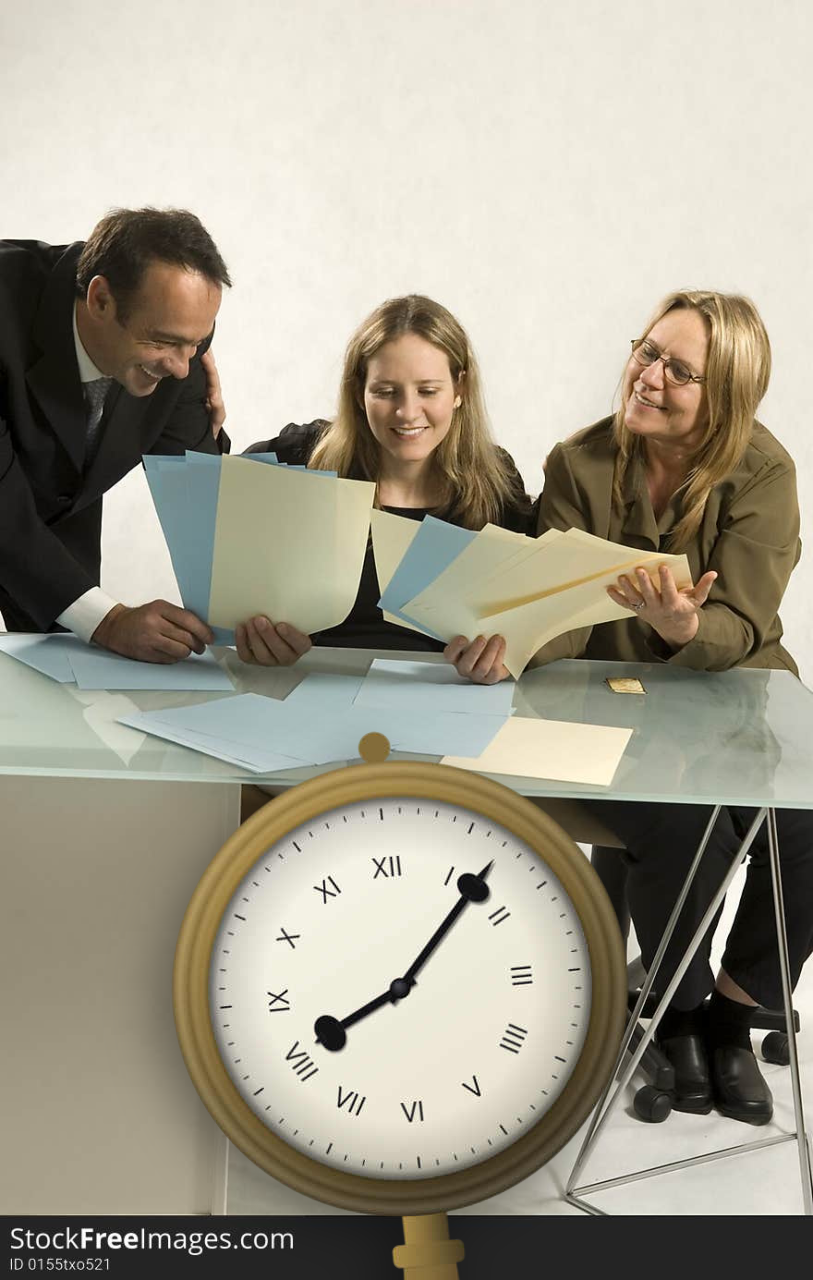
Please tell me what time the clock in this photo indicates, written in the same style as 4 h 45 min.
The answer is 8 h 07 min
